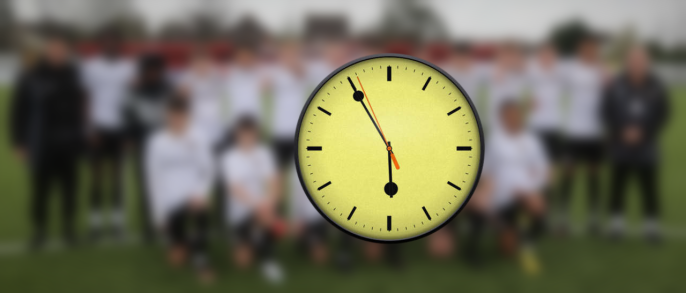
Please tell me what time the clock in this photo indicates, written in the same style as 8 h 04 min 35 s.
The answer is 5 h 54 min 56 s
